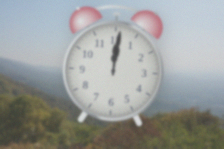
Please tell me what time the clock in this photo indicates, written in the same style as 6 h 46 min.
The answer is 12 h 01 min
